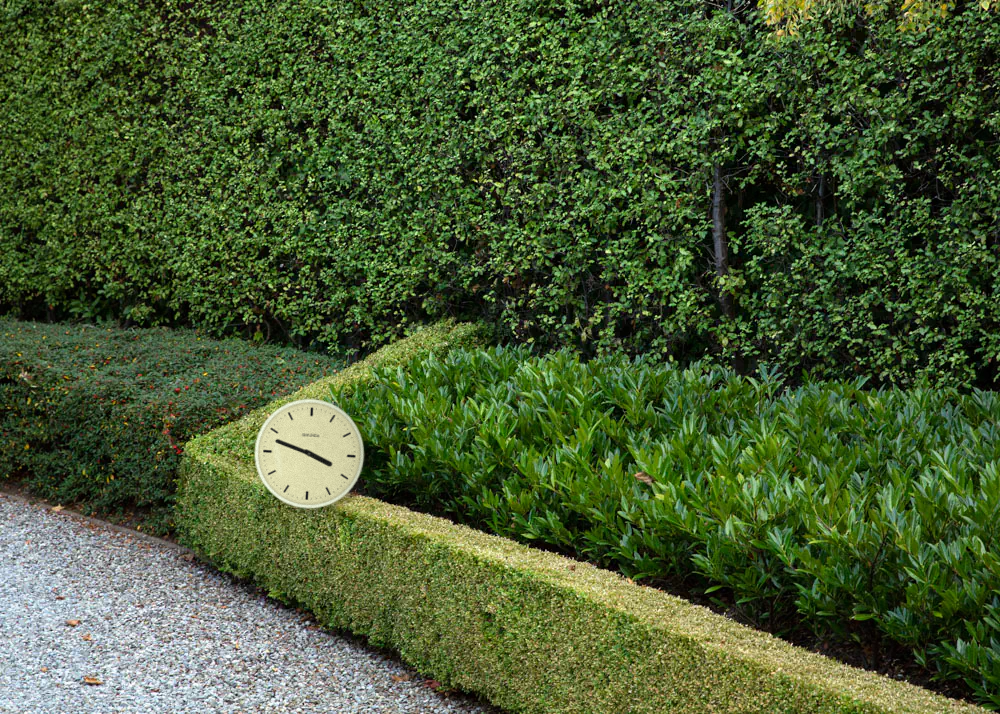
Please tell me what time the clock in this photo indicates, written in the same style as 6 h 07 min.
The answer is 3 h 48 min
